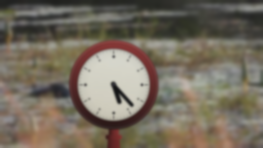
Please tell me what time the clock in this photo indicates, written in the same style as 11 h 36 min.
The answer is 5 h 23 min
